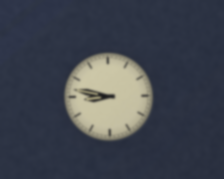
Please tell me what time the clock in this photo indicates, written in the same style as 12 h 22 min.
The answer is 8 h 47 min
